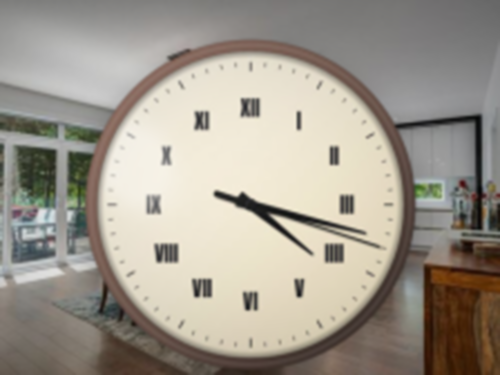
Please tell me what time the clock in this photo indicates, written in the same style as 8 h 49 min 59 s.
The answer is 4 h 17 min 18 s
